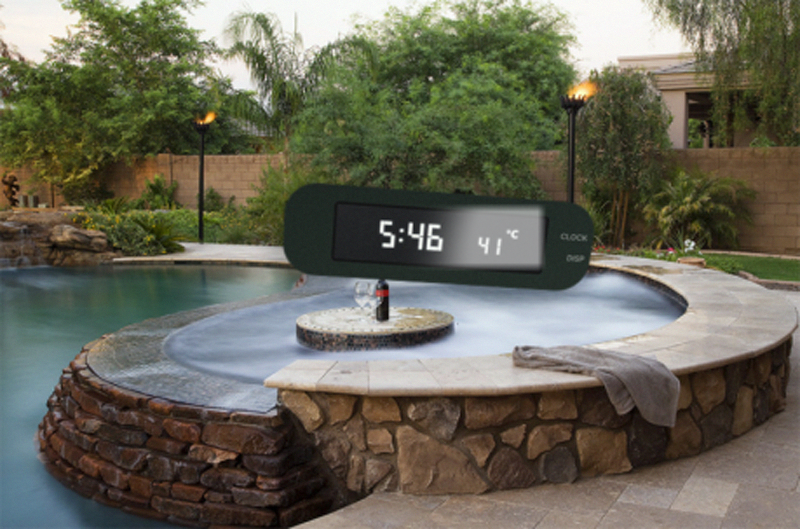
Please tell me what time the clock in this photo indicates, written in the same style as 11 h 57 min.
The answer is 5 h 46 min
